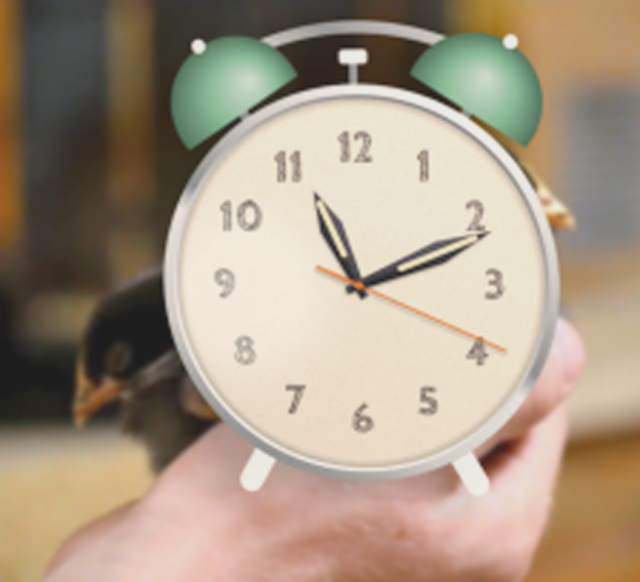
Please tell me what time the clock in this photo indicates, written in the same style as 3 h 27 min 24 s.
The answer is 11 h 11 min 19 s
